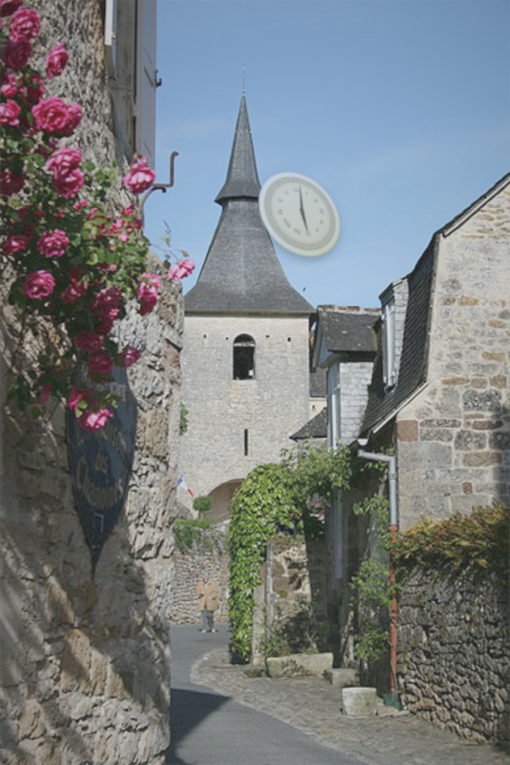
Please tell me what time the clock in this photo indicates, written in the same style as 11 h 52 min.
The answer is 6 h 02 min
